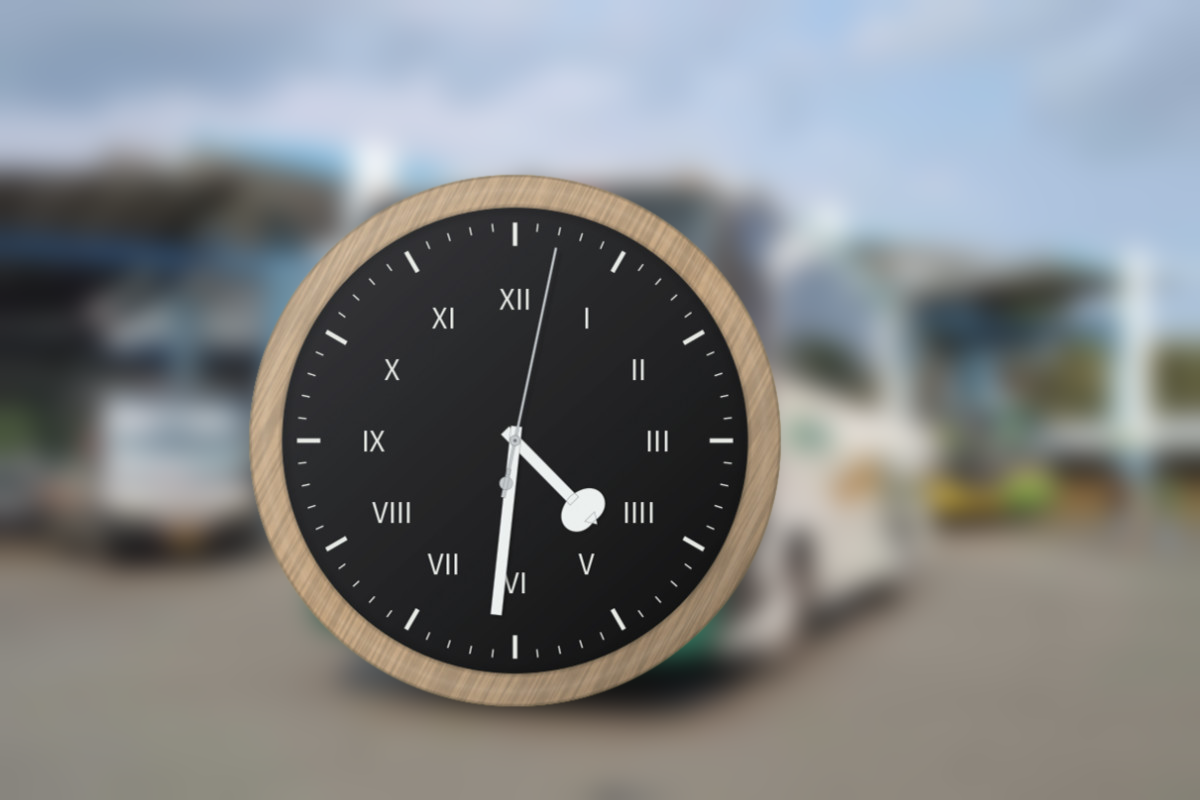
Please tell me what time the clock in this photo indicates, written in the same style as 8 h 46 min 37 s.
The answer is 4 h 31 min 02 s
